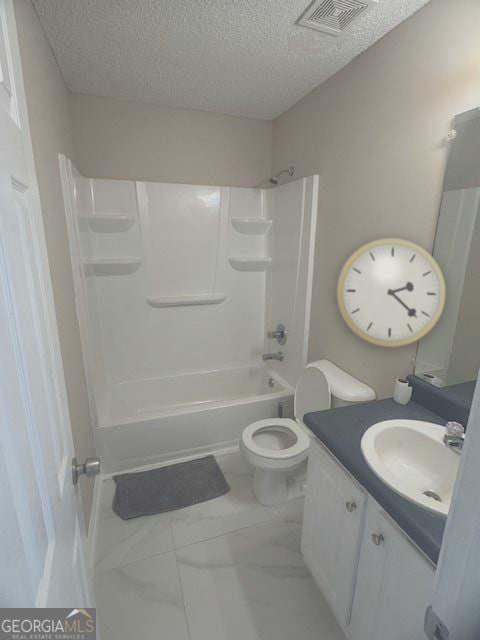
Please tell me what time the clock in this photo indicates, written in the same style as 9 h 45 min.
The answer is 2 h 22 min
